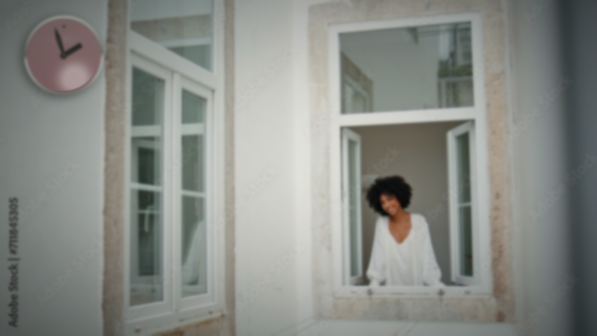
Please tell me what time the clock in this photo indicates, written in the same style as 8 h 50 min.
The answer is 1 h 57 min
